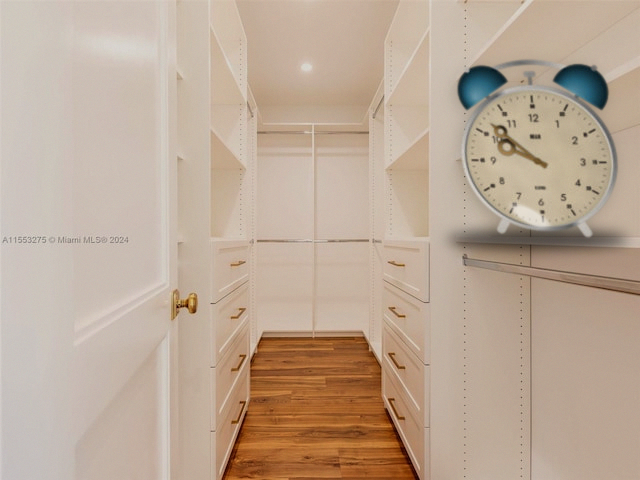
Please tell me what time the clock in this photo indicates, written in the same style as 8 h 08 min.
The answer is 9 h 52 min
